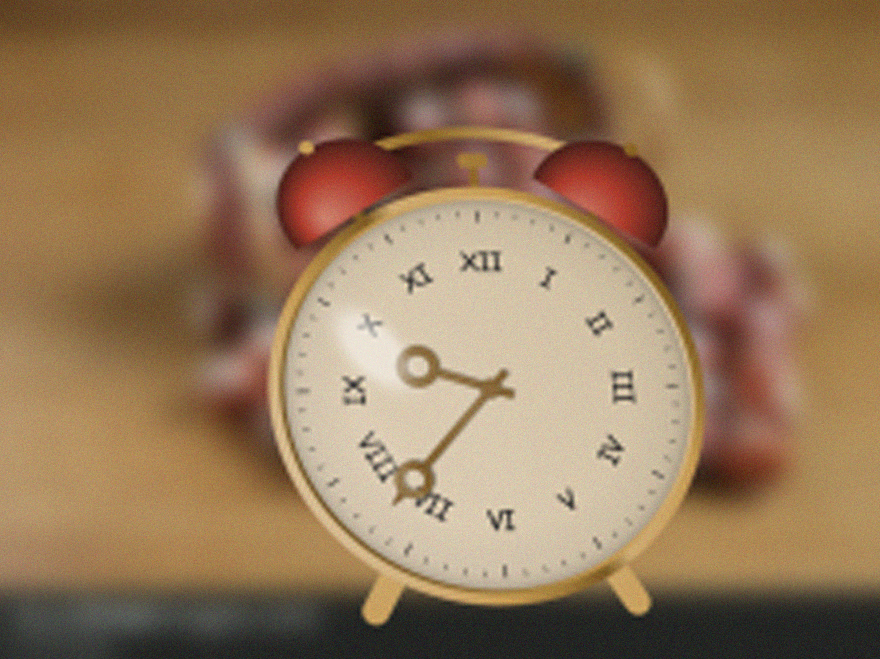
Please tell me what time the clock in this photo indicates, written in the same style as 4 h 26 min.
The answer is 9 h 37 min
